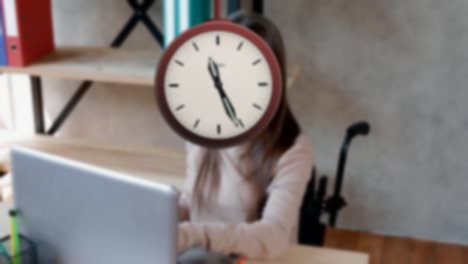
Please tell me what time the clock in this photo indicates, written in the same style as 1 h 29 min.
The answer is 11 h 26 min
